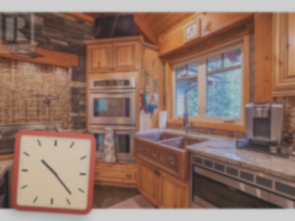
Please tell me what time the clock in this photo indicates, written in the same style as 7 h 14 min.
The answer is 10 h 23 min
